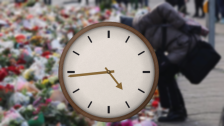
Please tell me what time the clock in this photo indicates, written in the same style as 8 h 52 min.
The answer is 4 h 44 min
